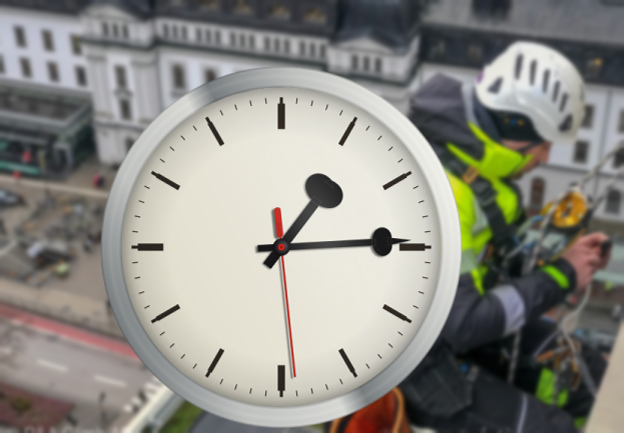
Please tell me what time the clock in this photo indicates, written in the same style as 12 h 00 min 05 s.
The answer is 1 h 14 min 29 s
